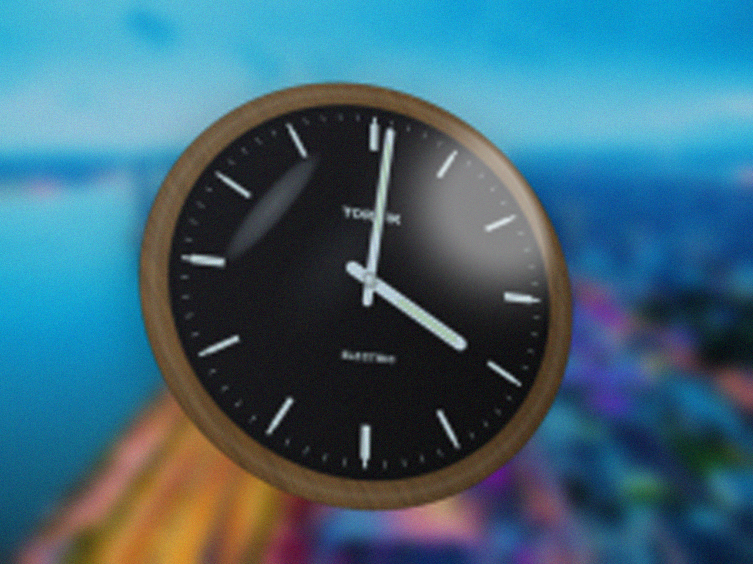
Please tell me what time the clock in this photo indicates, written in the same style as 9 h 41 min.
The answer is 4 h 01 min
